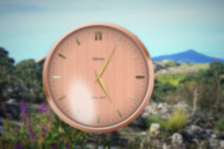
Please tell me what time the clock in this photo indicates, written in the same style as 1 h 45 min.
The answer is 5 h 05 min
